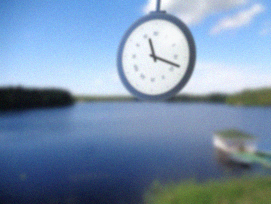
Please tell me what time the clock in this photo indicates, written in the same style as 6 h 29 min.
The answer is 11 h 18 min
